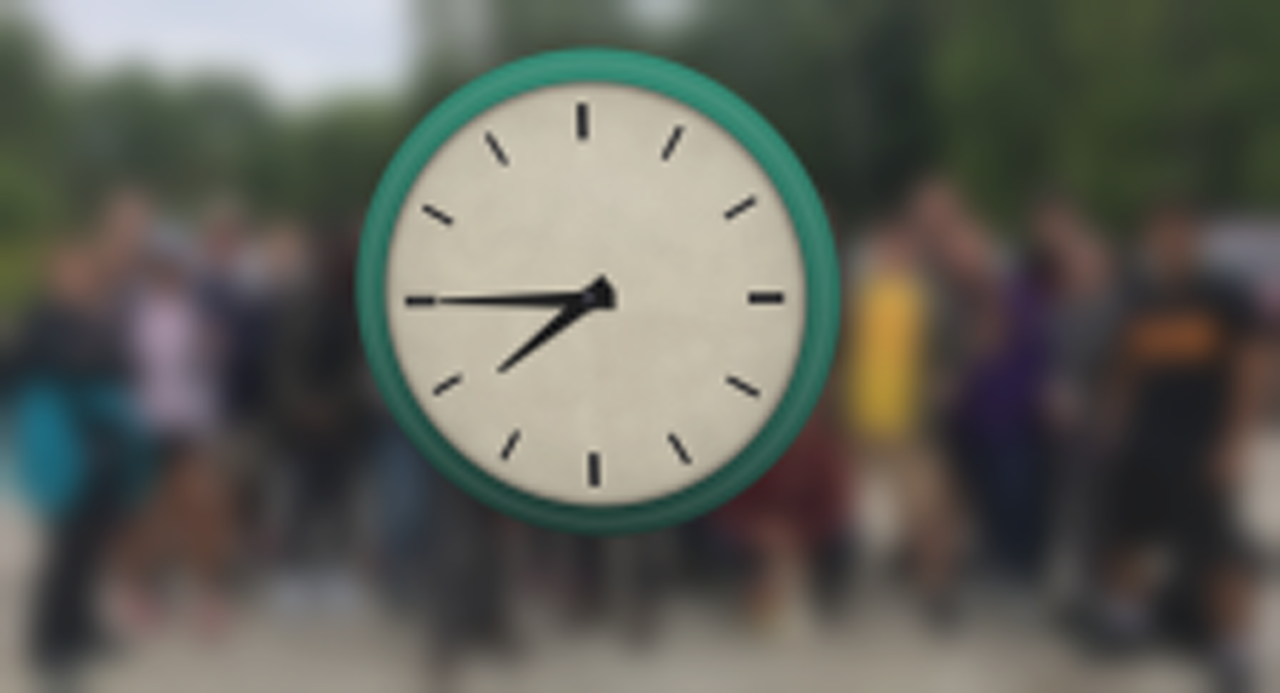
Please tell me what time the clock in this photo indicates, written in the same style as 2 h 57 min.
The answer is 7 h 45 min
